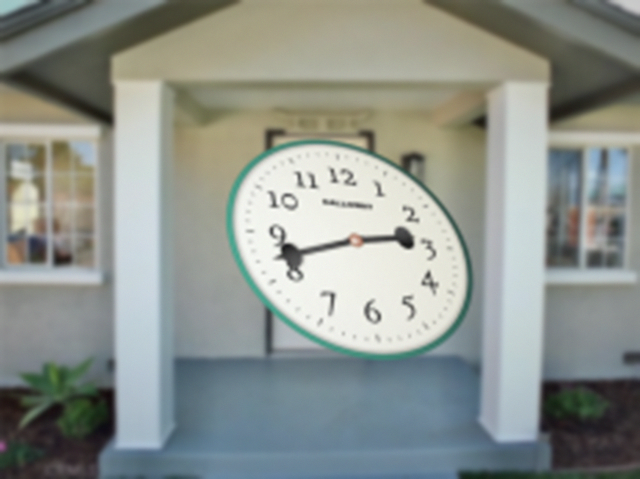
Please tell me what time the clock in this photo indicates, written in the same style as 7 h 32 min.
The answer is 2 h 42 min
